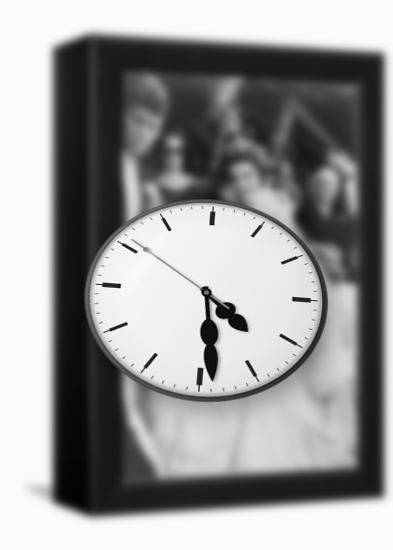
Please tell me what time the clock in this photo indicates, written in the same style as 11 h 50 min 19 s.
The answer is 4 h 28 min 51 s
